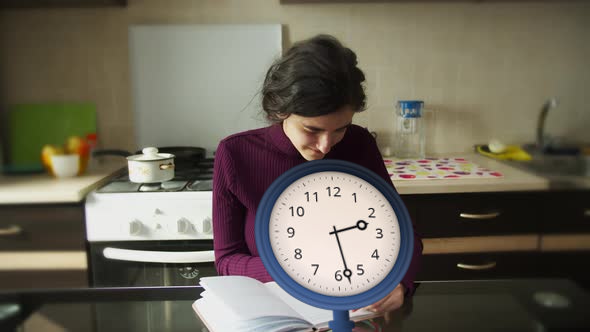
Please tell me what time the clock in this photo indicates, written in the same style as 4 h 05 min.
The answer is 2 h 28 min
